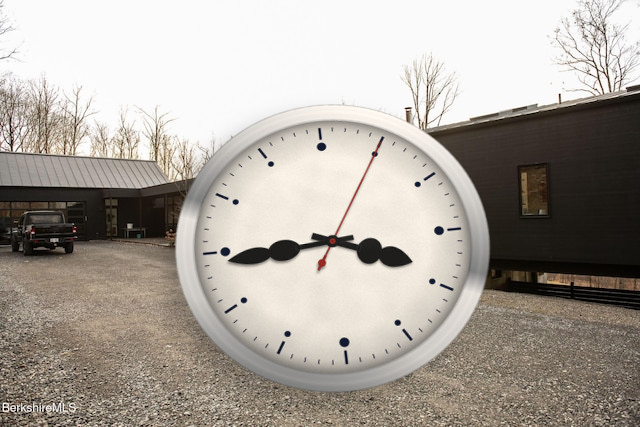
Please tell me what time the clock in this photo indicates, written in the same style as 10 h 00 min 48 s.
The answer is 3 h 44 min 05 s
